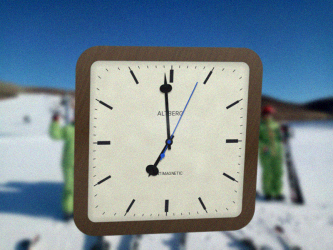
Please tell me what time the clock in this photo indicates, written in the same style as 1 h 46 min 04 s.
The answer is 6 h 59 min 04 s
